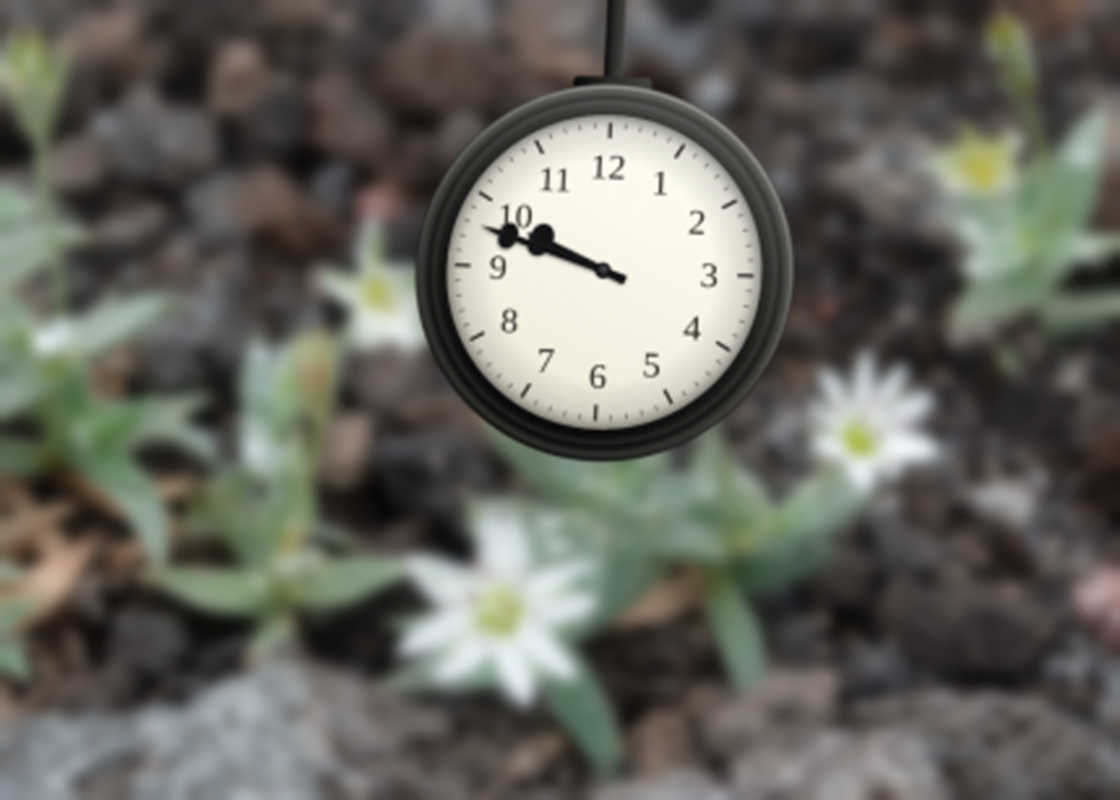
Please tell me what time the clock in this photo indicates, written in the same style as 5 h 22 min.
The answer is 9 h 48 min
